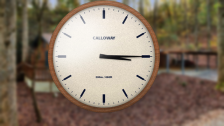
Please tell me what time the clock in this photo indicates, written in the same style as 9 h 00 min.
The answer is 3 h 15 min
